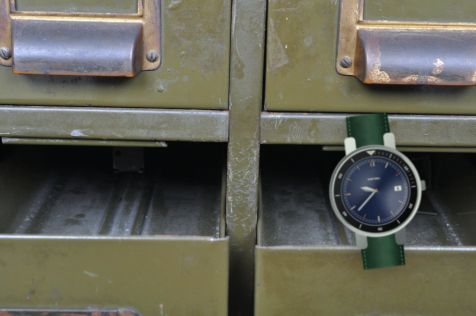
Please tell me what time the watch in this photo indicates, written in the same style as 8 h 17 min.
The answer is 9 h 38 min
